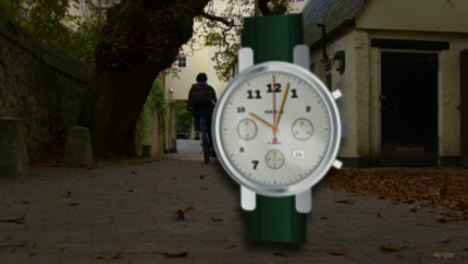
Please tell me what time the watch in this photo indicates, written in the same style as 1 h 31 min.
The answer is 10 h 03 min
